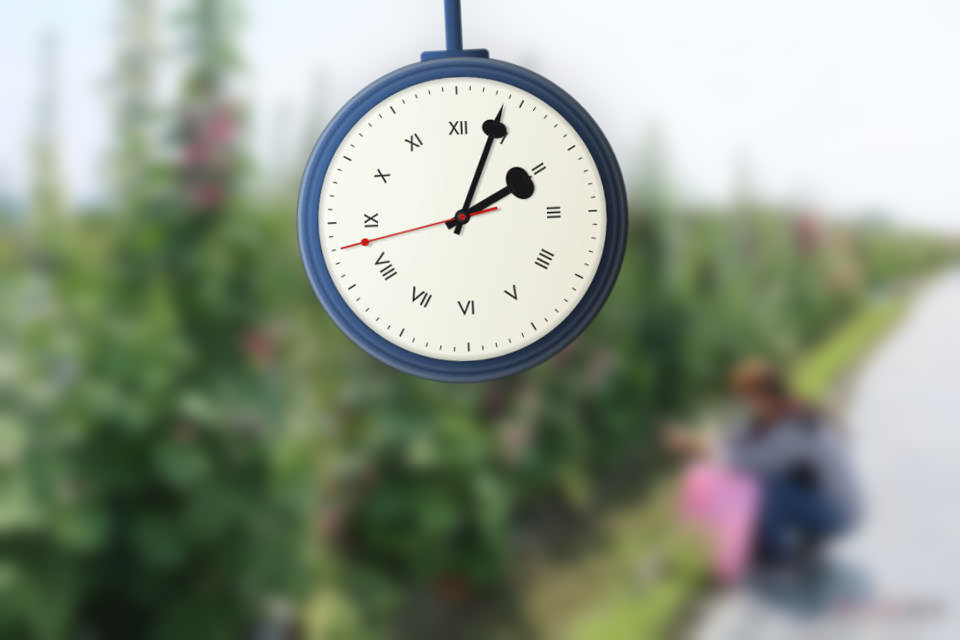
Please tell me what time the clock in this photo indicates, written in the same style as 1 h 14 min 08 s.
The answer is 2 h 03 min 43 s
